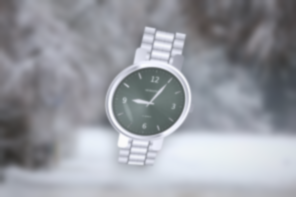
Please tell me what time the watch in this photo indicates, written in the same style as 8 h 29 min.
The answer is 9 h 05 min
